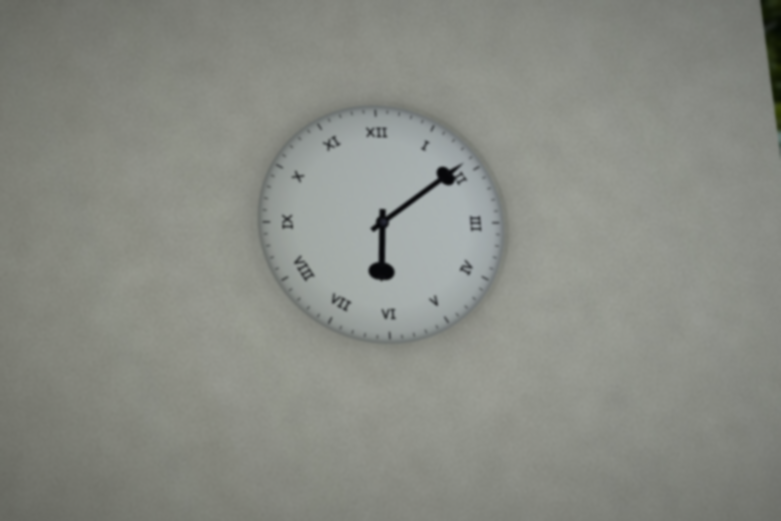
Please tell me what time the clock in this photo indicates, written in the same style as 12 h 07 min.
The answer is 6 h 09 min
